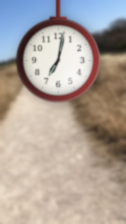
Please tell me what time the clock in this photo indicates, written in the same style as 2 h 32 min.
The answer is 7 h 02 min
